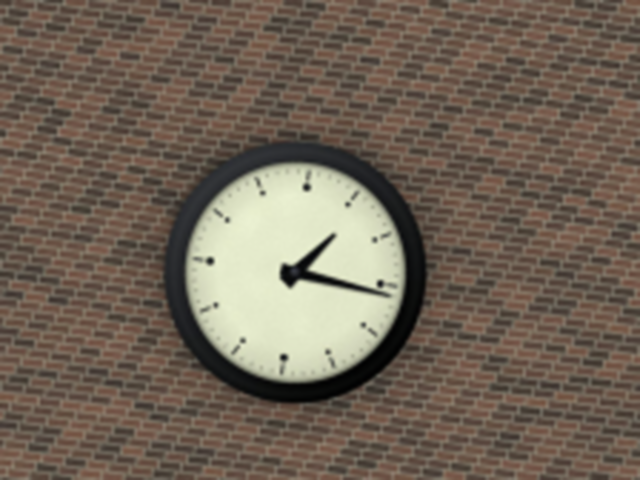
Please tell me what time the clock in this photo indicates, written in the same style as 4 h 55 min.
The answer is 1 h 16 min
